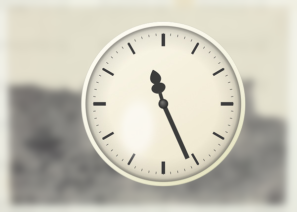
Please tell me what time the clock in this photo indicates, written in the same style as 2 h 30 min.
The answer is 11 h 26 min
